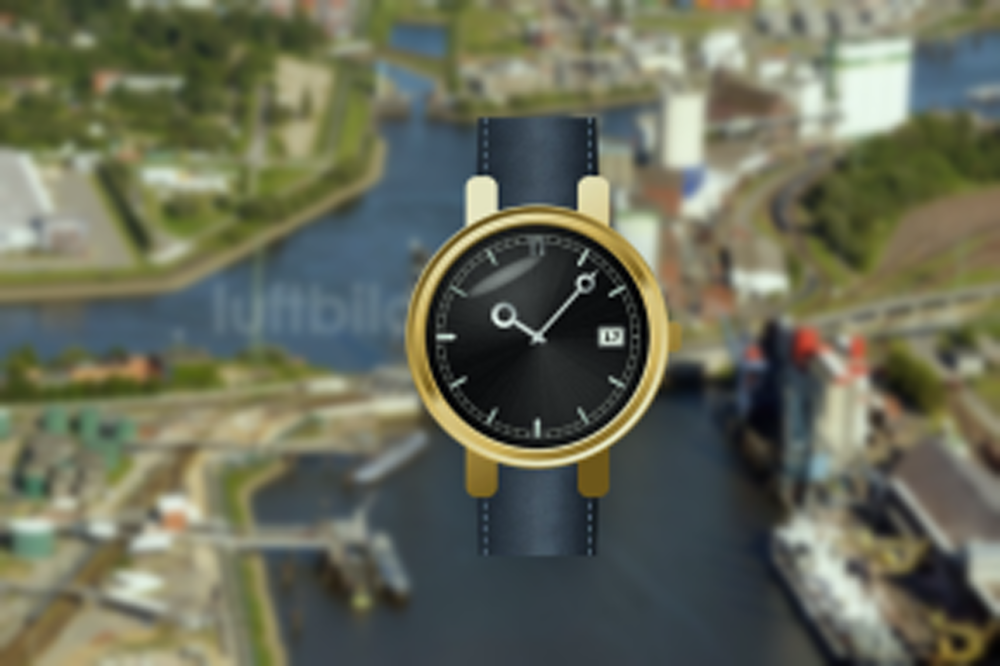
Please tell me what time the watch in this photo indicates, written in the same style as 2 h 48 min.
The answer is 10 h 07 min
